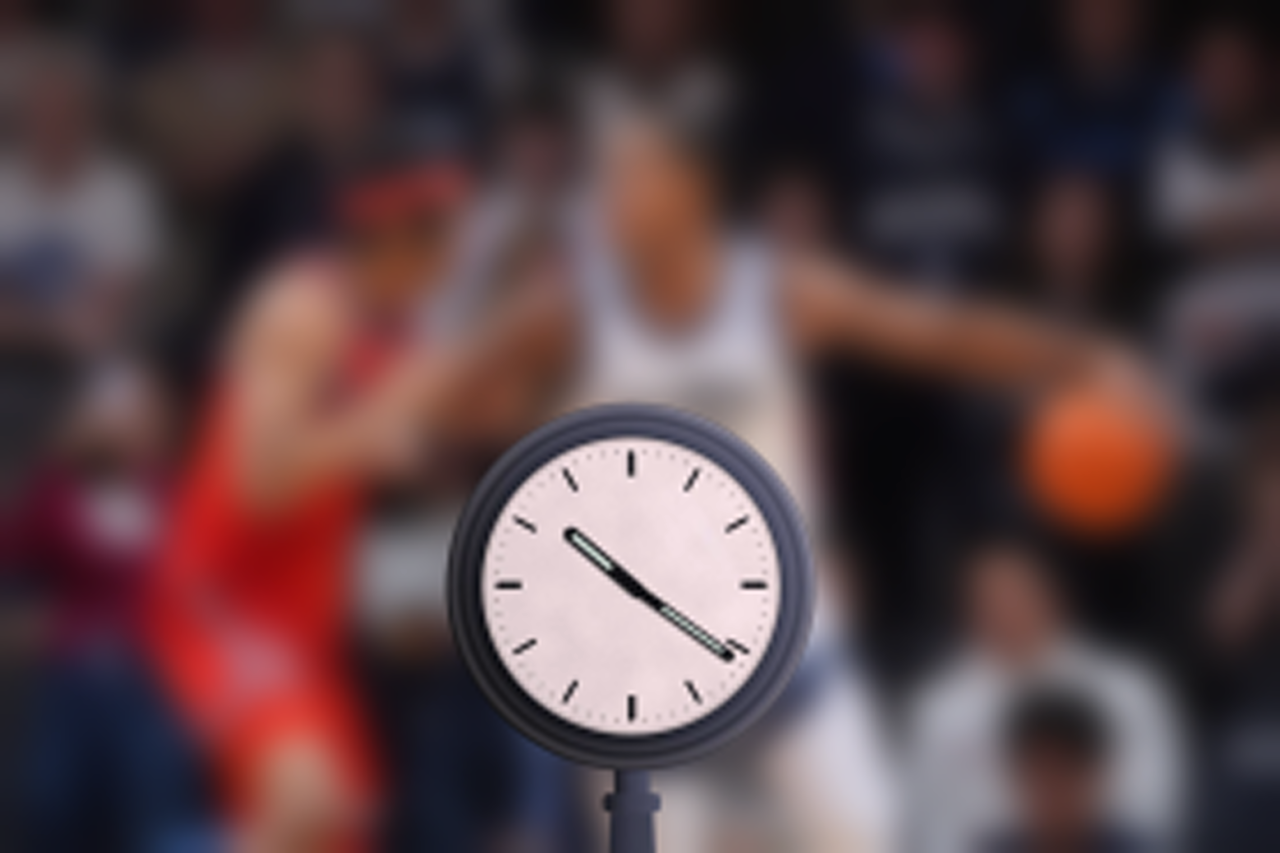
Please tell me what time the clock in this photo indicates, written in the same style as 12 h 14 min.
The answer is 10 h 21 min
